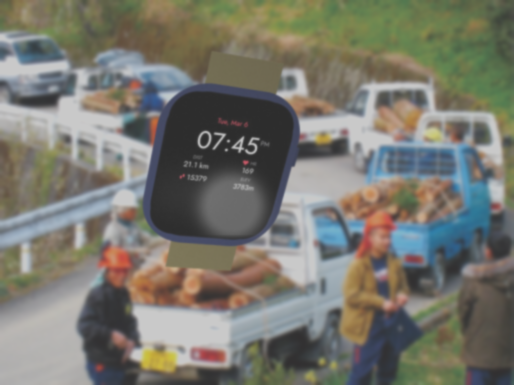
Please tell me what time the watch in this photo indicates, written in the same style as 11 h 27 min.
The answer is 7 h 45 min
